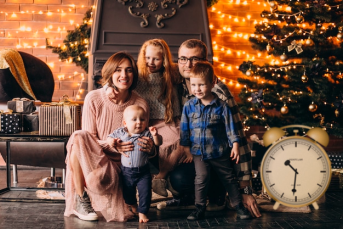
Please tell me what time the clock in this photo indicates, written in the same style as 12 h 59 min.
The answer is 10 h 31 min
